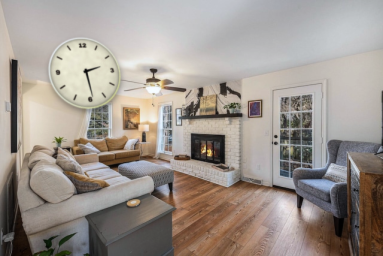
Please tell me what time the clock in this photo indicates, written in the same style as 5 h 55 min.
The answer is 2 h 29 min
